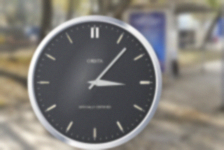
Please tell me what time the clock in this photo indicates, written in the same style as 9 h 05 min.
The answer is 3 h 07 min
